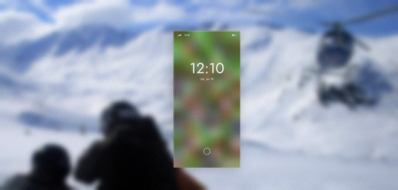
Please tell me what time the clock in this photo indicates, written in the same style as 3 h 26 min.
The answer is 12 h 10 min
